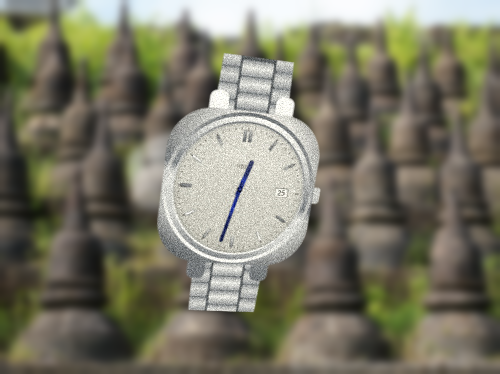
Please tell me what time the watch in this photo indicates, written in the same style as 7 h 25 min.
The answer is 12 h 32 min
